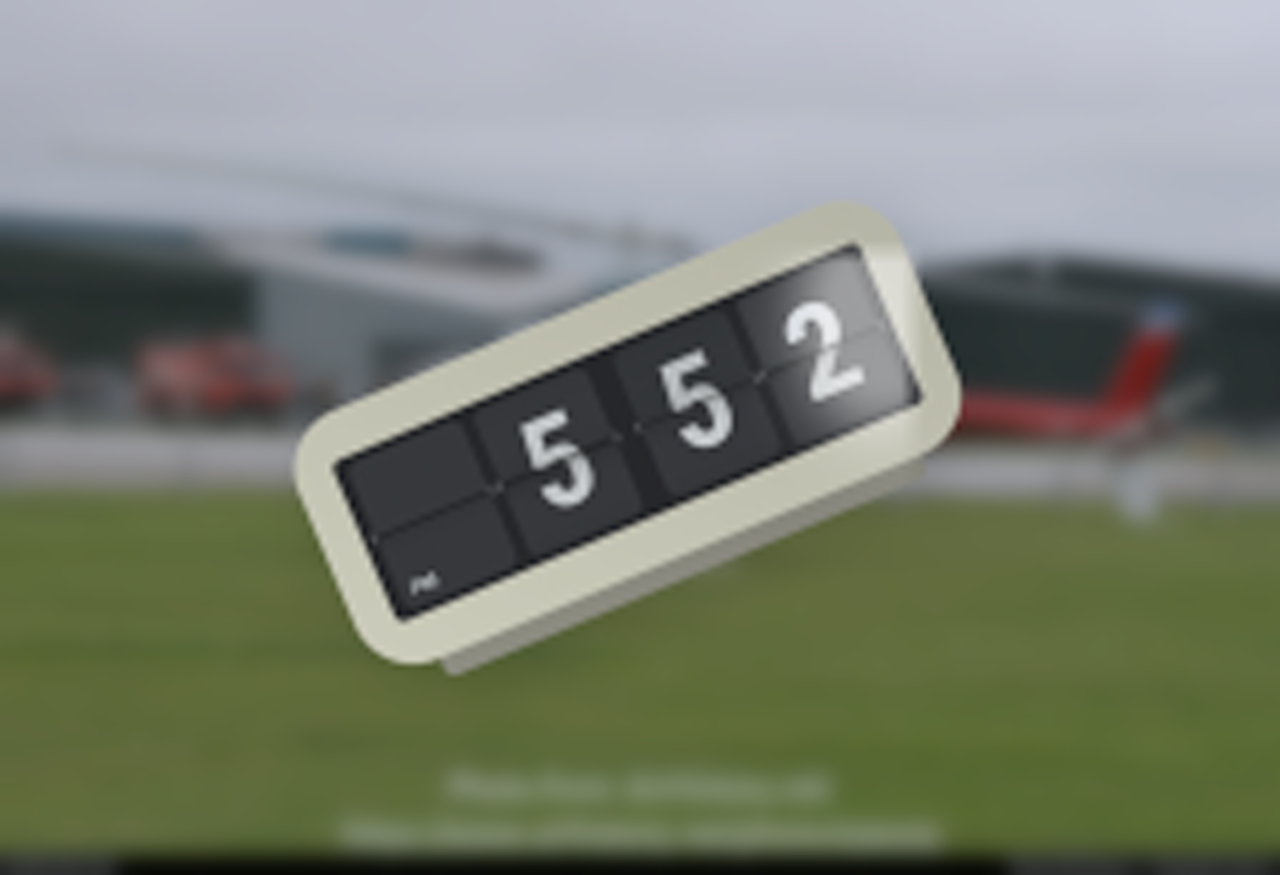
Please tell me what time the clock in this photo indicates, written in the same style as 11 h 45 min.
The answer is 5 h 52 min
